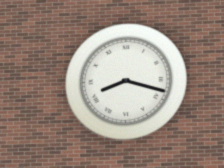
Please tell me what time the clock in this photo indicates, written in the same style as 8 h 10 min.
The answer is 8 h 18 min
